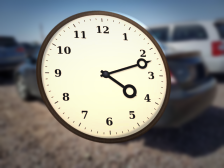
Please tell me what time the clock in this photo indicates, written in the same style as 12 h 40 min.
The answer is 4 h 12 min
